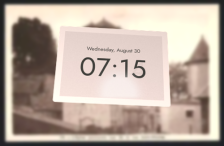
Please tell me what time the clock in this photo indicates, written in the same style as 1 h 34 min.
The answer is 7 h 15 min
